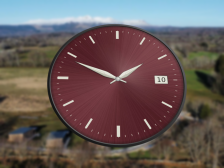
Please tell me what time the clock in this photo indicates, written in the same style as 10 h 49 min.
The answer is 1 h 49 min
